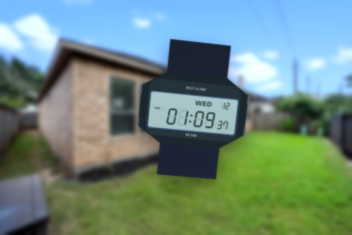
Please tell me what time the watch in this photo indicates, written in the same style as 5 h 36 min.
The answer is 1 h 09 min
